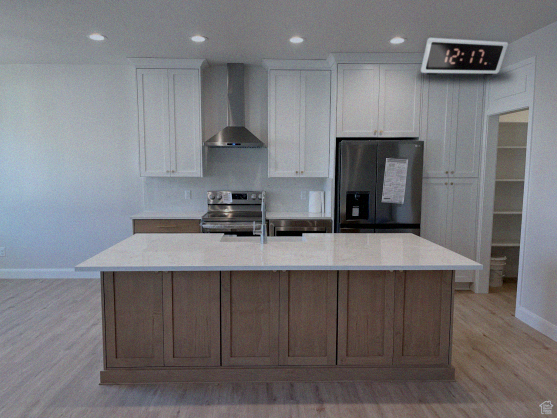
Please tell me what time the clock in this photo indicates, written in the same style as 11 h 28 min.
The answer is 12 h 17 min
